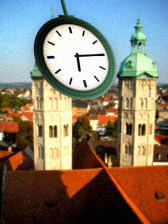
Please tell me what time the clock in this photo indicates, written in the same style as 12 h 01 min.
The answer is 6 h 15 min
